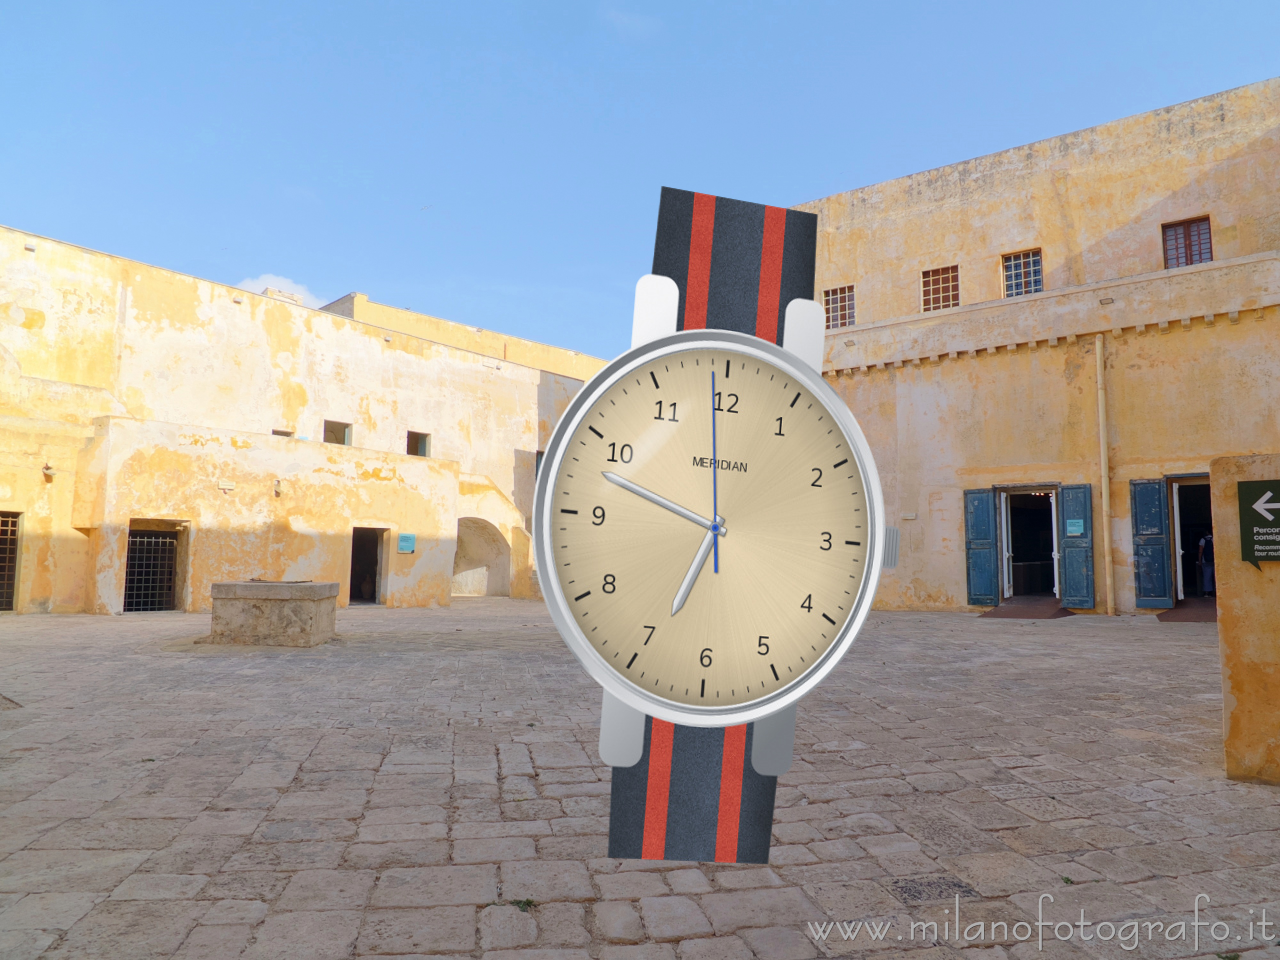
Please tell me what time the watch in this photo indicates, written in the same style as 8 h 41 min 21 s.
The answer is 6 h 47 min 59 s
